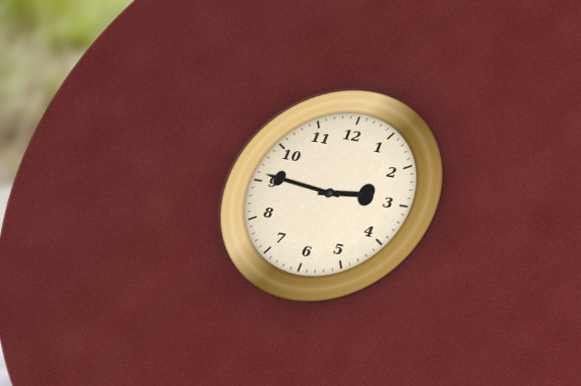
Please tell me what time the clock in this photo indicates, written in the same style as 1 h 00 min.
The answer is 2 h 46 min
